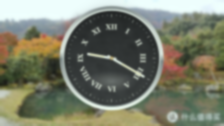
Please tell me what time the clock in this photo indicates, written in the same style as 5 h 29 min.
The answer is 9 h 20 min
